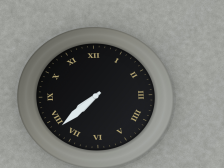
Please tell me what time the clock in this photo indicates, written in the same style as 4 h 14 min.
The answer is 7 h 38 min
